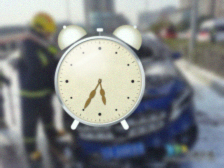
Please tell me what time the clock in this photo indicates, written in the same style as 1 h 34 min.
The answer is 5 h 35 min
